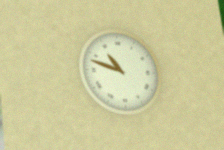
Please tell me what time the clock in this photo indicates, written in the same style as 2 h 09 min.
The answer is 10 h 48 min
